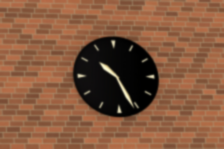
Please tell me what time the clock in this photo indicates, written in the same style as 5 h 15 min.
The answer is 10 h 26 min
